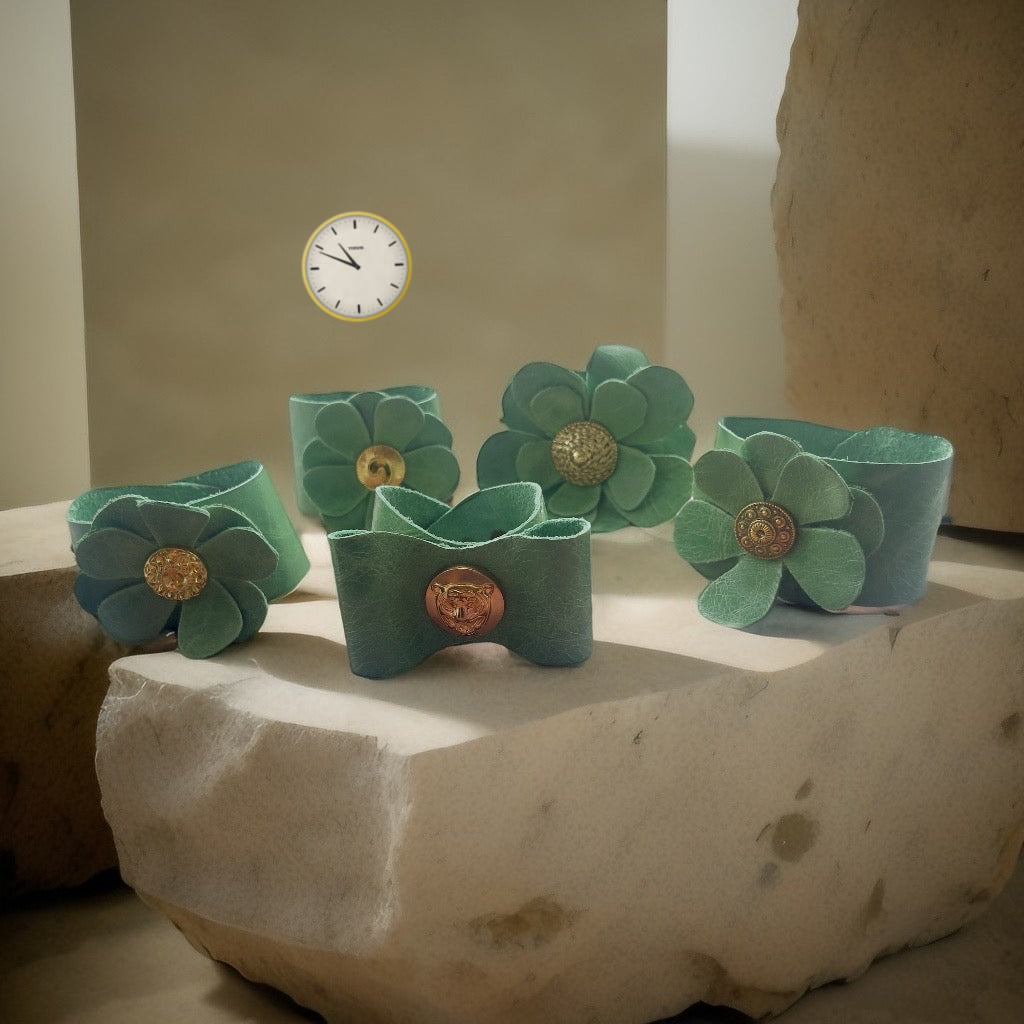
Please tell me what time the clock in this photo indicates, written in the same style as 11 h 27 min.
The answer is 10 h 49 min
